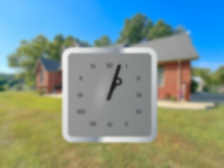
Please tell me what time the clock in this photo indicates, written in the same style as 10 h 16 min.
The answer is 1 h 03 min
